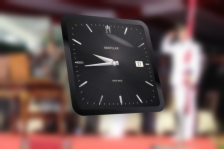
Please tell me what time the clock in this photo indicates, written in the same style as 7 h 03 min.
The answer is 9 h 44 min
